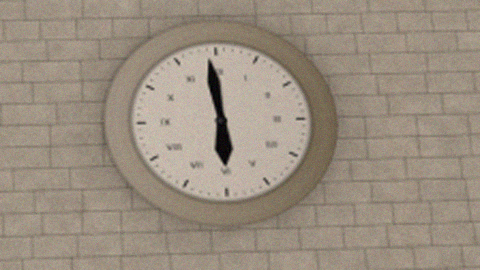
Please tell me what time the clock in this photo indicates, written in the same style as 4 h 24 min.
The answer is 5 h 59 min
